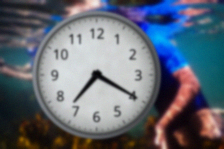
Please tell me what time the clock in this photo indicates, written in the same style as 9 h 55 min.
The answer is 7 h 20 min
